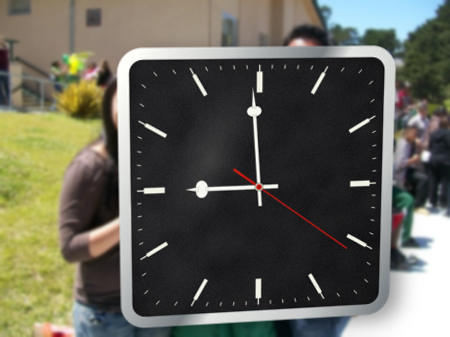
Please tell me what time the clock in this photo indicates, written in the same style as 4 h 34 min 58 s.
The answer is 8 h 59 min 21 s
